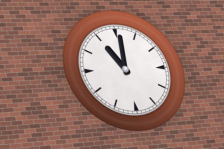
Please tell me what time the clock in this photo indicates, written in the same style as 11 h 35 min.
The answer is 11 h 01 min
